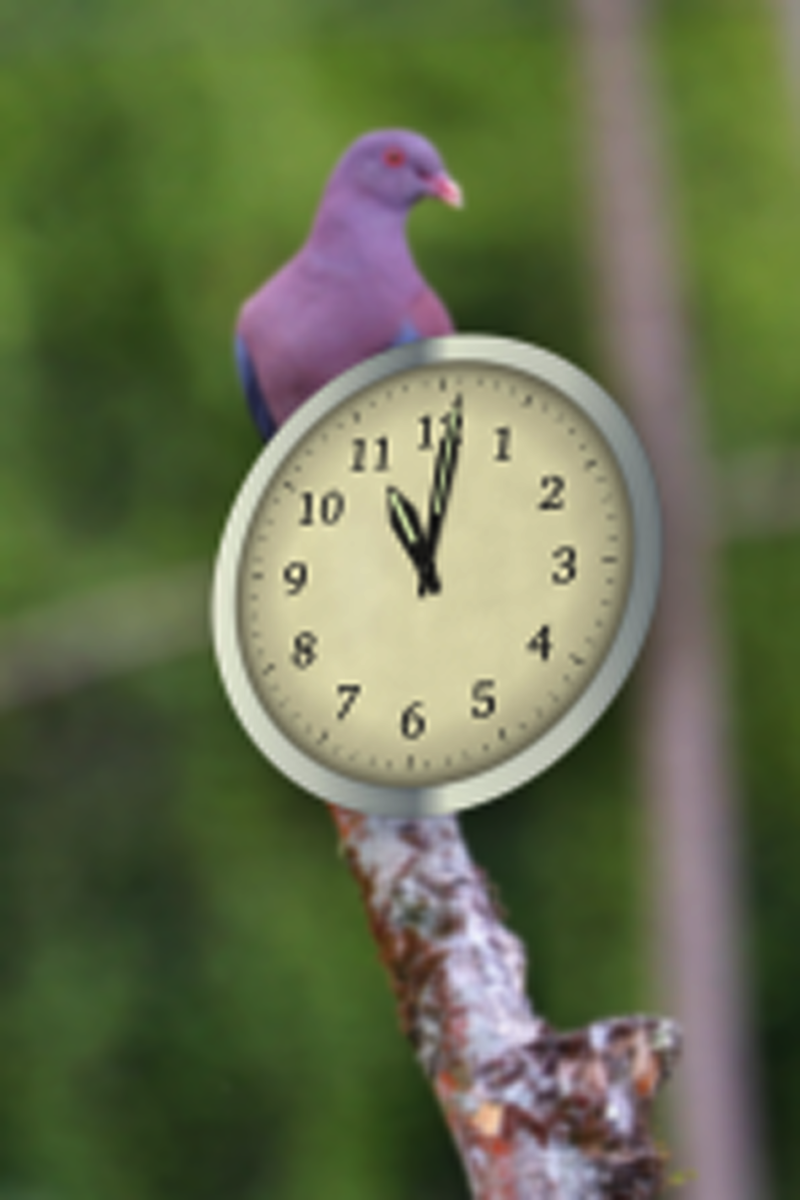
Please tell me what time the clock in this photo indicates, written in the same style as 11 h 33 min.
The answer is 11 h 01 min
